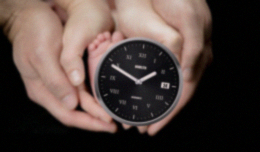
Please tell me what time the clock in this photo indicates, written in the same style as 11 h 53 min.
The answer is 1 h 49 min
